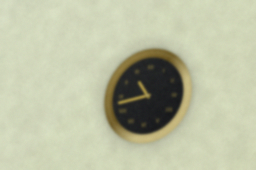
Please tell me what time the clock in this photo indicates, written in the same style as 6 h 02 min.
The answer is 10 h 43 min
